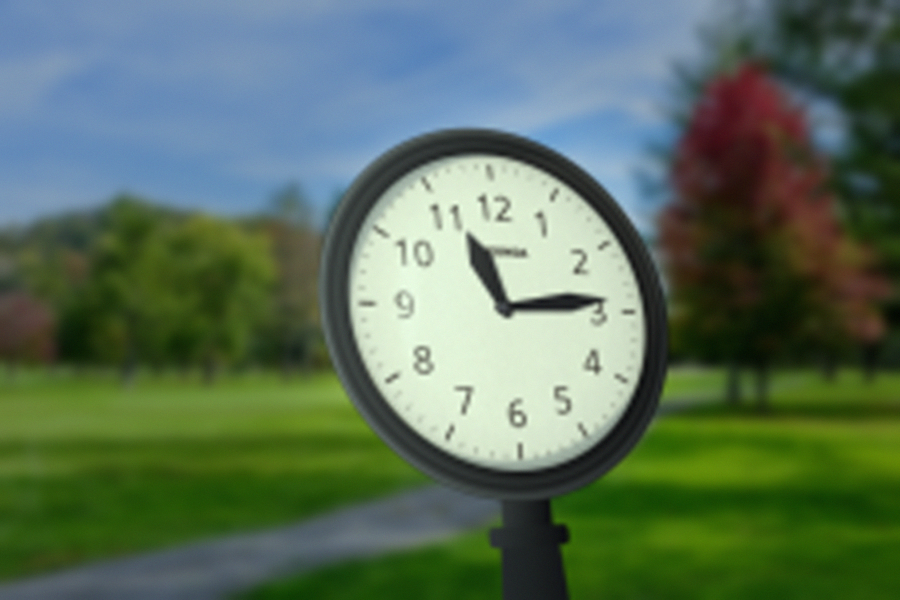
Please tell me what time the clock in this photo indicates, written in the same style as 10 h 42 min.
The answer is 11 h 14 min
